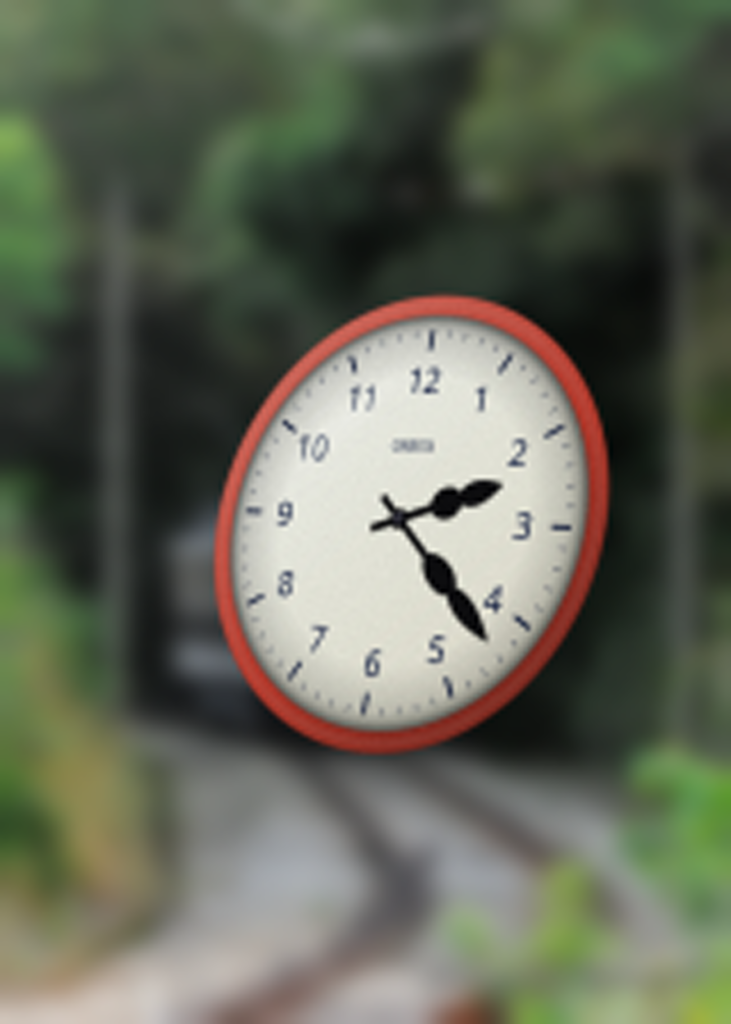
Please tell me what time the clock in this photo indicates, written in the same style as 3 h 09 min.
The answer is 2 h 22 min
